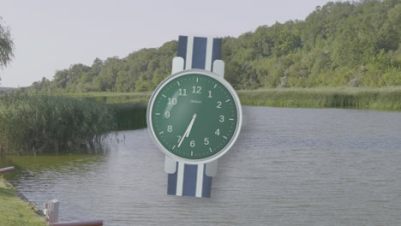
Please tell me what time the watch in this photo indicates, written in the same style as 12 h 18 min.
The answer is 6 h 34 min
